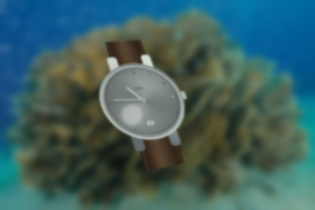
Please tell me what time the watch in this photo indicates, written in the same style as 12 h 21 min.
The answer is 10 h 46 min
